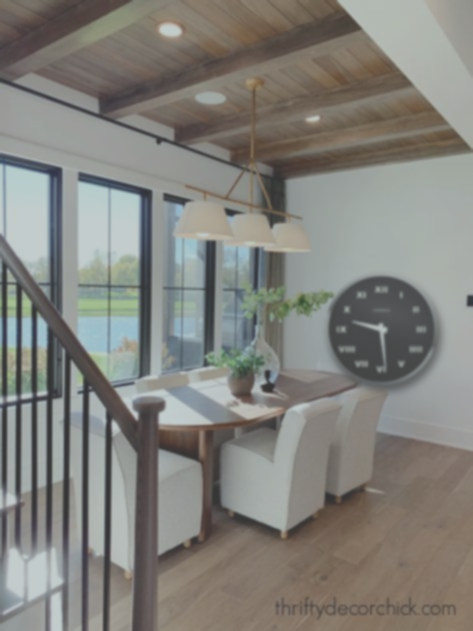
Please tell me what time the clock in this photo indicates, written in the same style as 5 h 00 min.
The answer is 9 h 29 min
